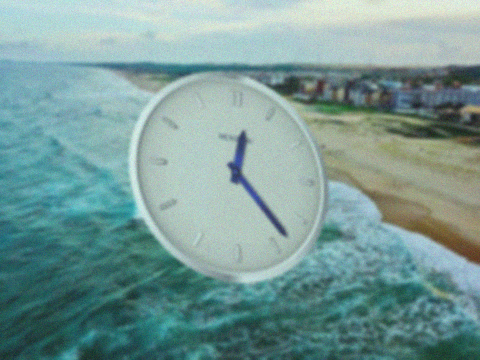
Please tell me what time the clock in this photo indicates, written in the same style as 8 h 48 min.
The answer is 12 h 23 min
